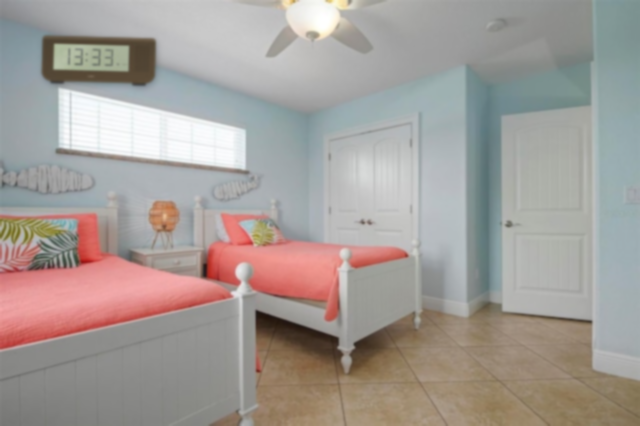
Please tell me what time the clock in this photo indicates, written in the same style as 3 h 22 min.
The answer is 13 h 33 min
